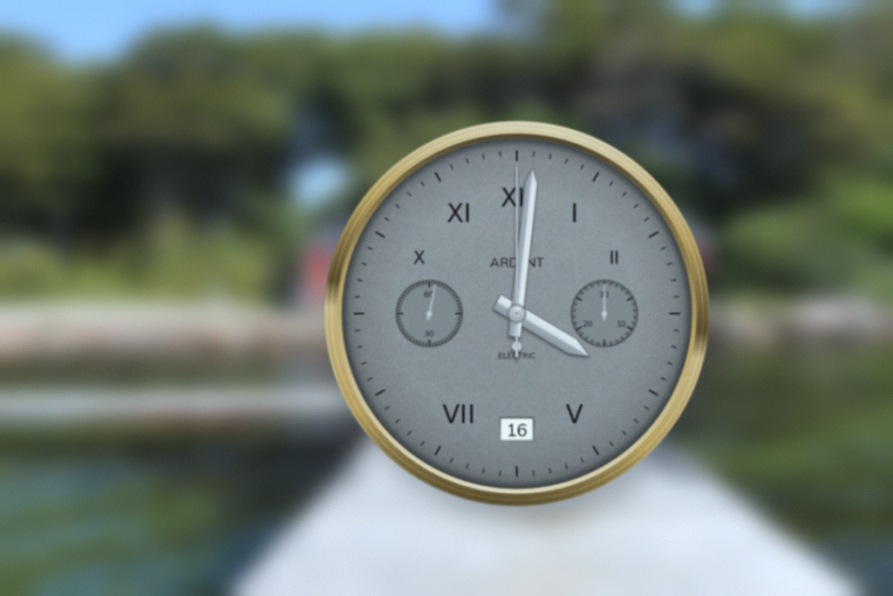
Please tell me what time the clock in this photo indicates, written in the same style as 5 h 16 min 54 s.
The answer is 4 h 01 min 02 s
